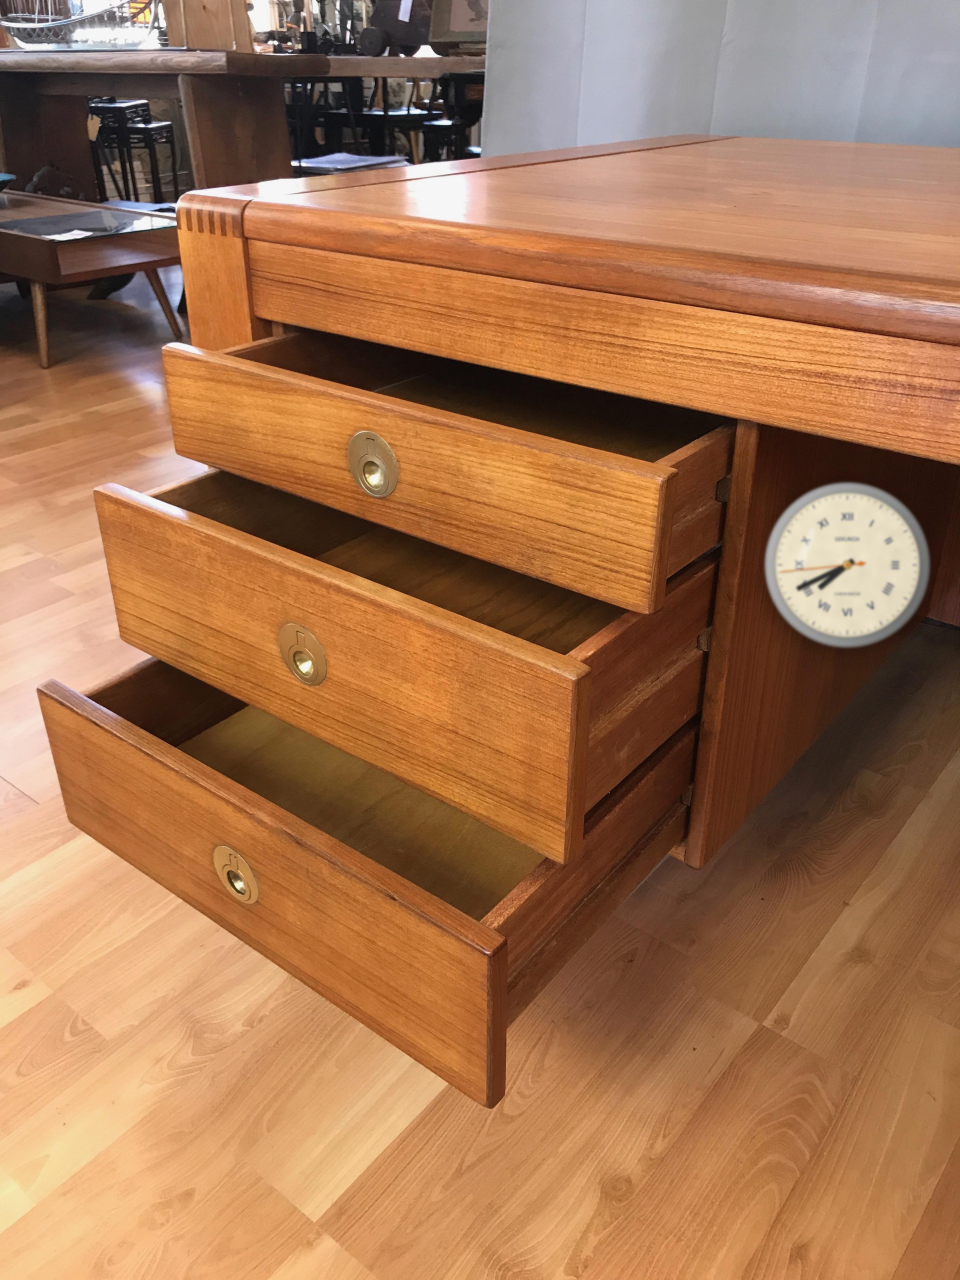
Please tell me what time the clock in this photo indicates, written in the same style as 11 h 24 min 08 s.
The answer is 7 h 40 min 44 s
